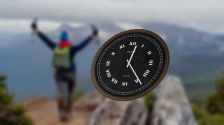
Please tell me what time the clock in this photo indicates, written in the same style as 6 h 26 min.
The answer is 12 h 24 min
